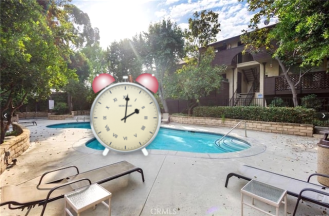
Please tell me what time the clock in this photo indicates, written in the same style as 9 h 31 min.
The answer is 2 h 01 min
